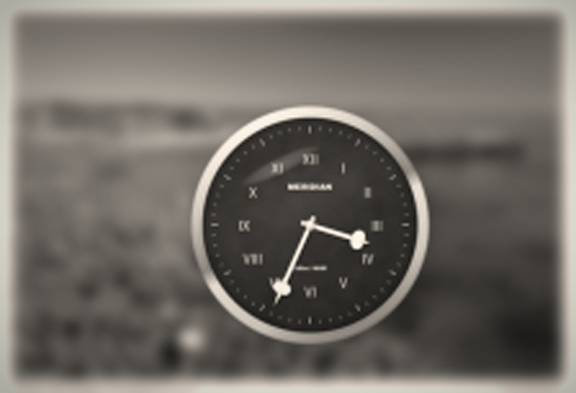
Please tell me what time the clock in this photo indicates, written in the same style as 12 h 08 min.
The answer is 3 h 34 min
